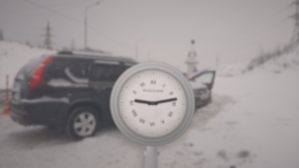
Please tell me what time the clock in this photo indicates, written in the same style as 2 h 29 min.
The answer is 9 h 13 min
